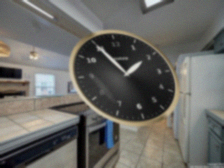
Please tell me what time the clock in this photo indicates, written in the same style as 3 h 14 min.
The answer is 1 h 55 min
